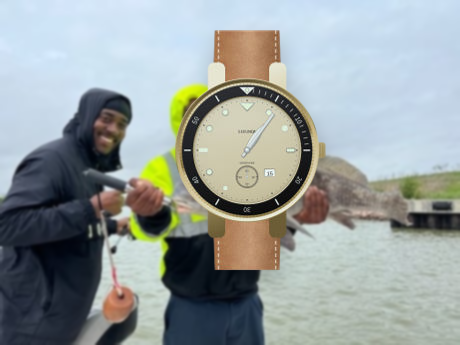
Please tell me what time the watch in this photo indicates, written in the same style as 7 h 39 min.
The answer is 1 h 06 min
